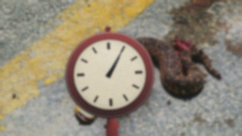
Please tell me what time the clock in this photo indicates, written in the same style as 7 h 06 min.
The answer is 1 h 05 min
